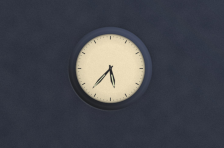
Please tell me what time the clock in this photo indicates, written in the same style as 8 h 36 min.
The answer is 5 h 37 min
